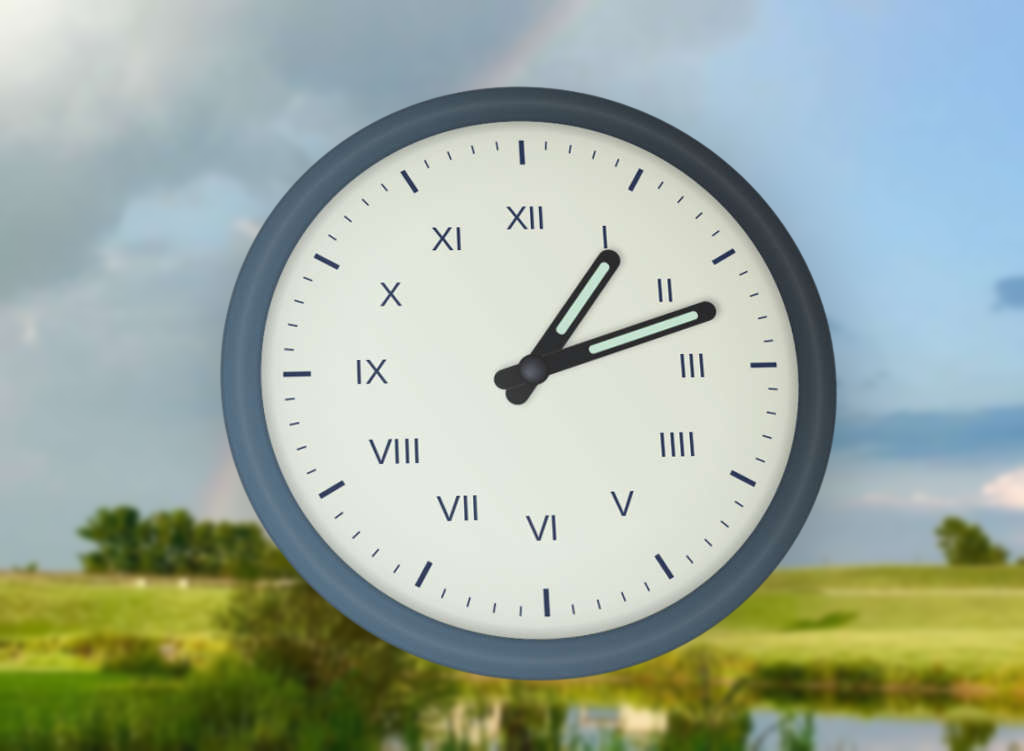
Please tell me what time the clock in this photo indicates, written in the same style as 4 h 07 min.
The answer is 1 h 12 min
